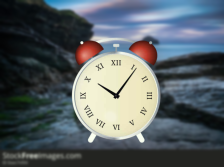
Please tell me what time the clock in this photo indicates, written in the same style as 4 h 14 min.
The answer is 10 h 06 min
